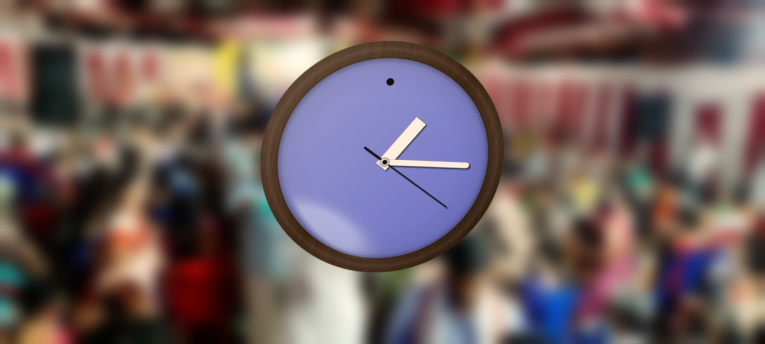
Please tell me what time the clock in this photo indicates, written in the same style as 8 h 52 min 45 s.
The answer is 1 h 15 min 21 s
